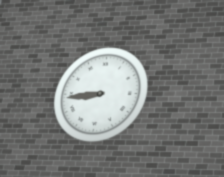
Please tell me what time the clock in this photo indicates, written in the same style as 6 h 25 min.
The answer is 8 h 44 min
